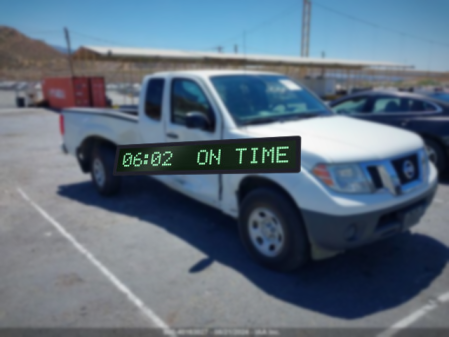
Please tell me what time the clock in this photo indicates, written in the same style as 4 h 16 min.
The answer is 6 h 02 min
